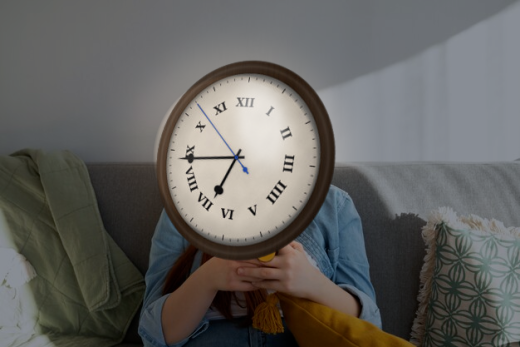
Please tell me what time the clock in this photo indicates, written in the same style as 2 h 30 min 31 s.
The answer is 6 h 43 min 52 s
